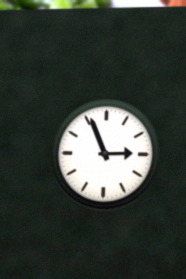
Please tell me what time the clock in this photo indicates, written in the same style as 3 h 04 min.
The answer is 2 h 56 min
